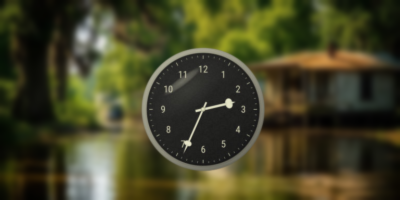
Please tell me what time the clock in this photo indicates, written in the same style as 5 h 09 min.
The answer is 2 h 34 min
